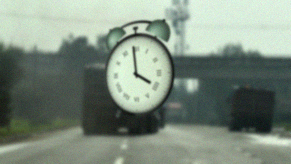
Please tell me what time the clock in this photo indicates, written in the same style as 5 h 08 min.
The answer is 3 h 59 min
